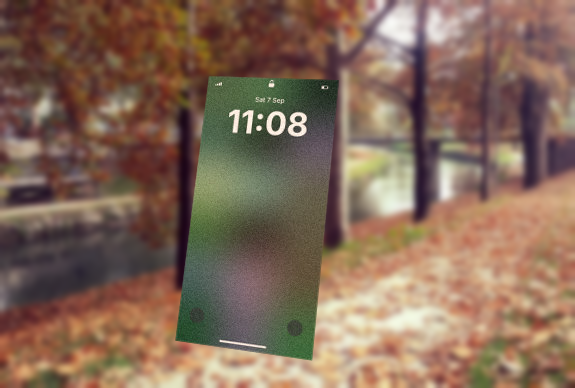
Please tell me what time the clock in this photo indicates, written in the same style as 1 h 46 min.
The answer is 11 h 08 min
